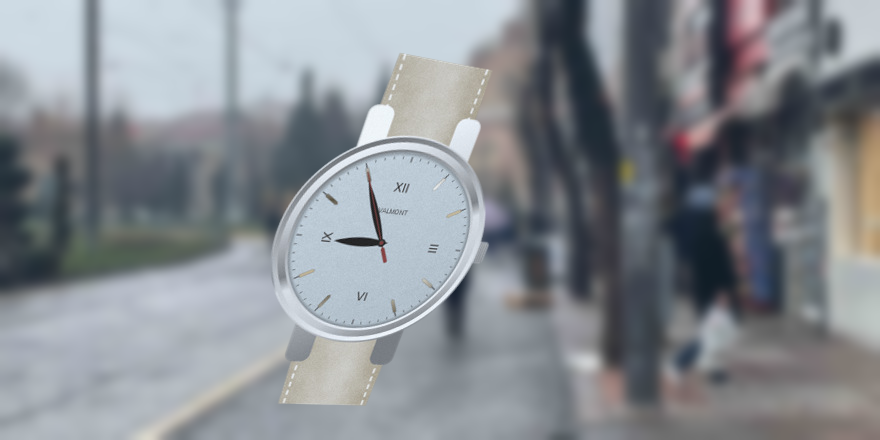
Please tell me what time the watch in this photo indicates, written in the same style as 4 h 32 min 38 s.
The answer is 8 h 54 min 55 s
